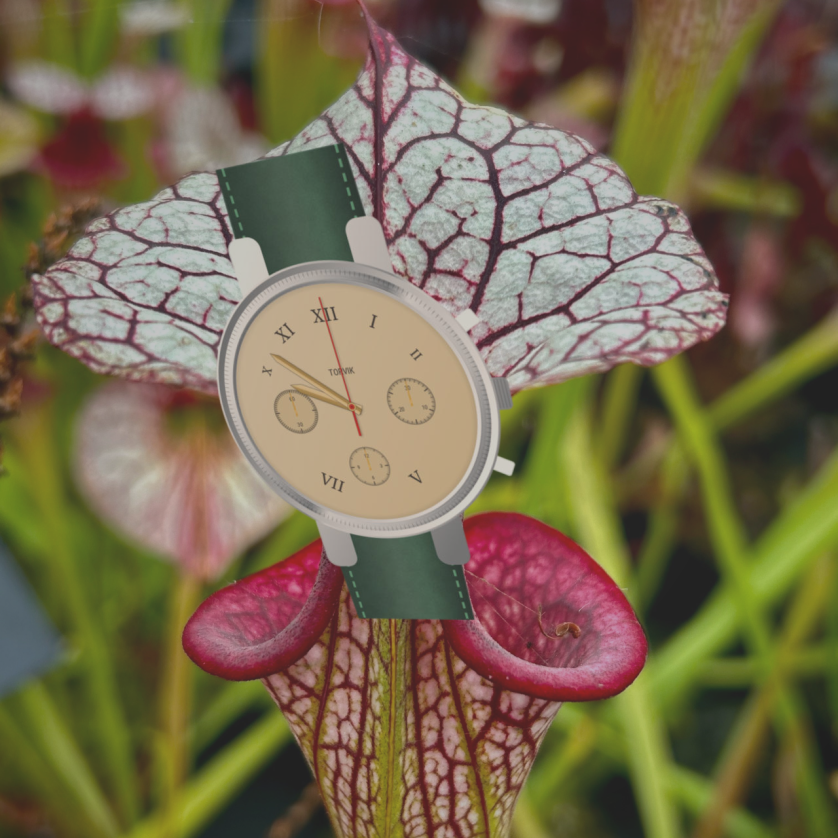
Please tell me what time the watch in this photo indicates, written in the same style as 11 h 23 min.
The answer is 9 h 52 min
